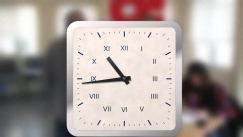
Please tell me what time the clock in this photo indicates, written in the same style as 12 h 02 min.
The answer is 10 h 44 min
